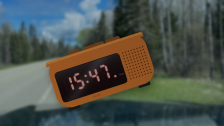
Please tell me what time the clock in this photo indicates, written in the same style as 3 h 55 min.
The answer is 15 h 47 min
